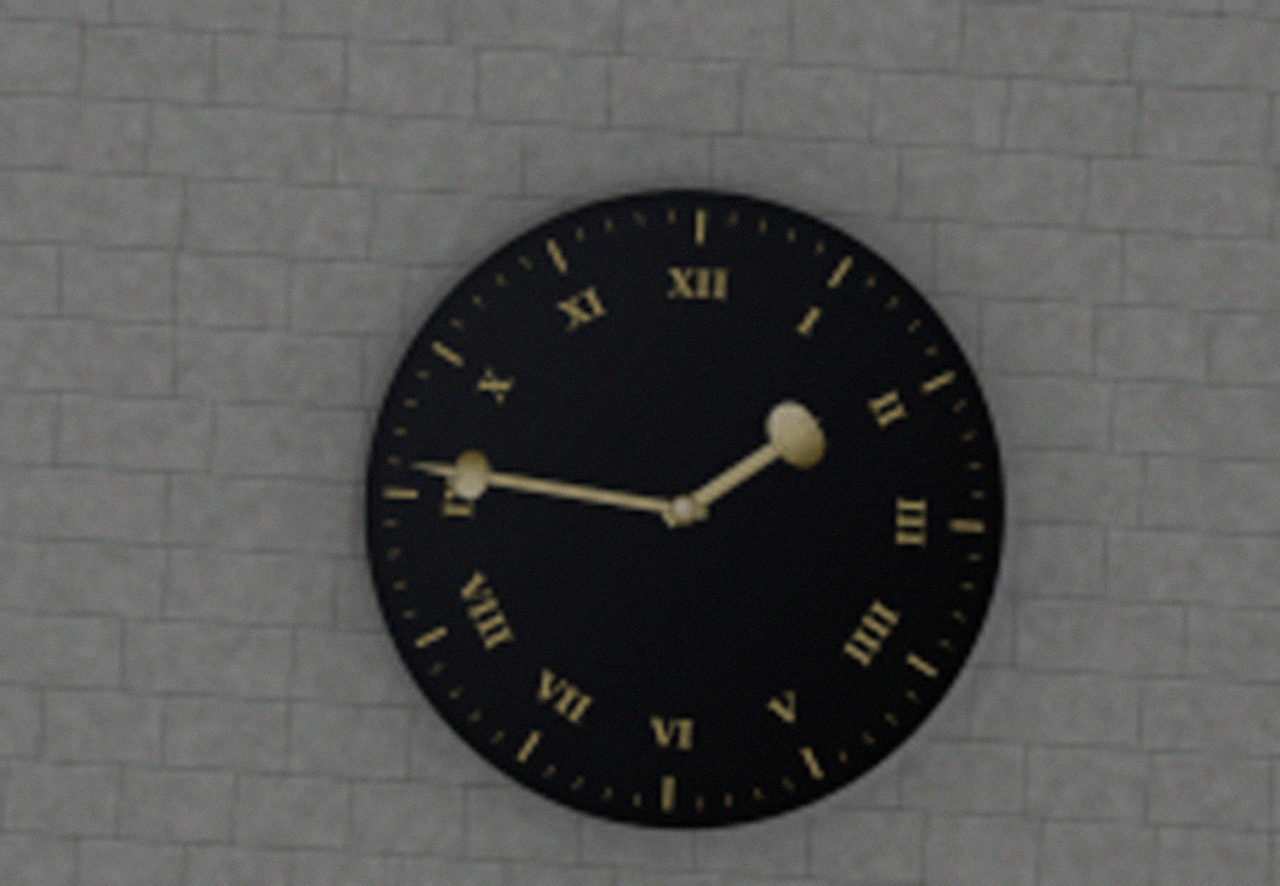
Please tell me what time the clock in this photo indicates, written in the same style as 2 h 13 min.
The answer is 1 h 46 min
